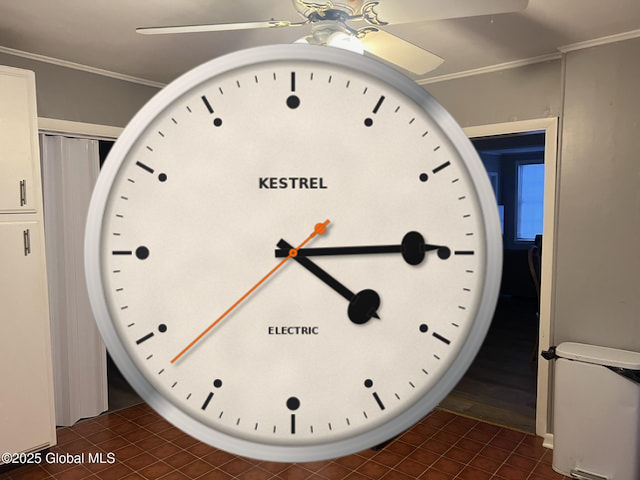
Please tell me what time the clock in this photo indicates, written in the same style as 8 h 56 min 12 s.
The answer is 4 h 14 min 38 s
